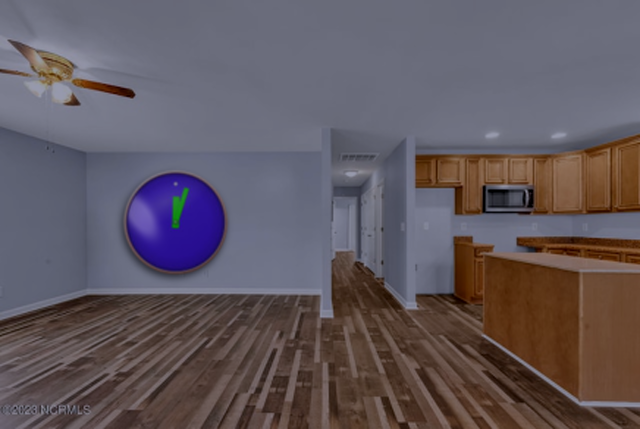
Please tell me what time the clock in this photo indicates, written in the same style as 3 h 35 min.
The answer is 12 h 03 min
